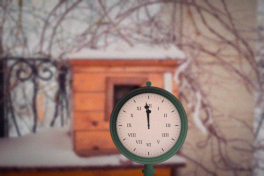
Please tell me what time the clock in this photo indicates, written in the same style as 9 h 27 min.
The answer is 11 h 59 min
